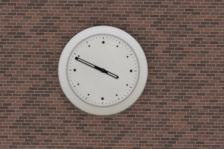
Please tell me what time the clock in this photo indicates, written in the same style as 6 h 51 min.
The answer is 3 h 49 min
